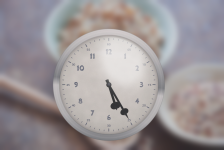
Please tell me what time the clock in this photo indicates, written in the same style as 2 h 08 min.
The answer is 5 h 25 min
